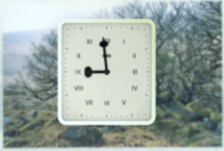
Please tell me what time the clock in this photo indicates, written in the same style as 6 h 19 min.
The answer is 8 h 59 min
